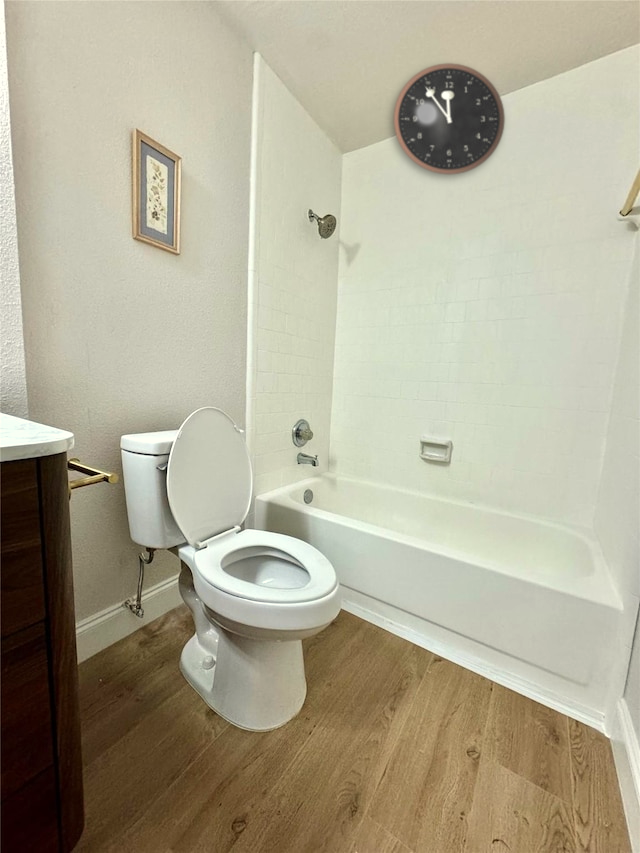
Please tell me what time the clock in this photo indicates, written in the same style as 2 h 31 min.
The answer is 11 h 54 min
